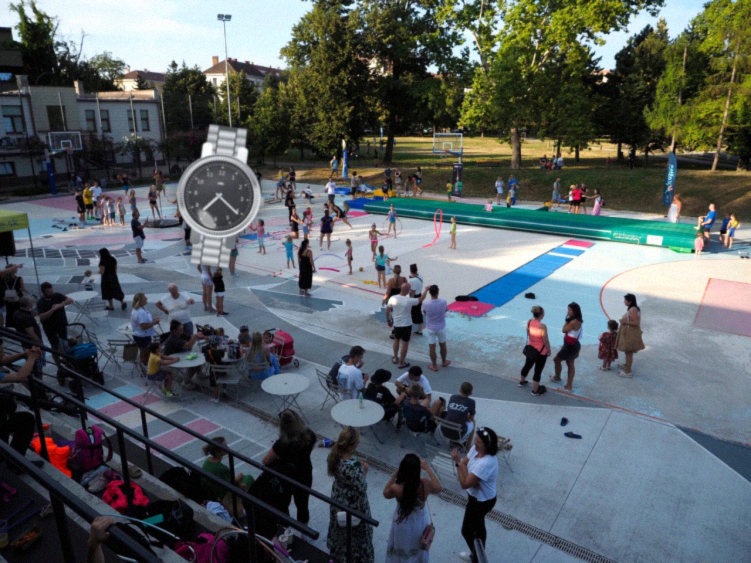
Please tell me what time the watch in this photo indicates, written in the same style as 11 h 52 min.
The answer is 7 h 21 min
